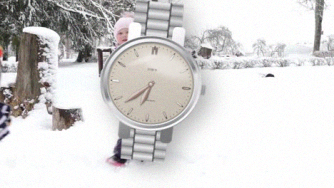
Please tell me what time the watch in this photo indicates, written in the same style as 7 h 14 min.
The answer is 6 h 38 min
